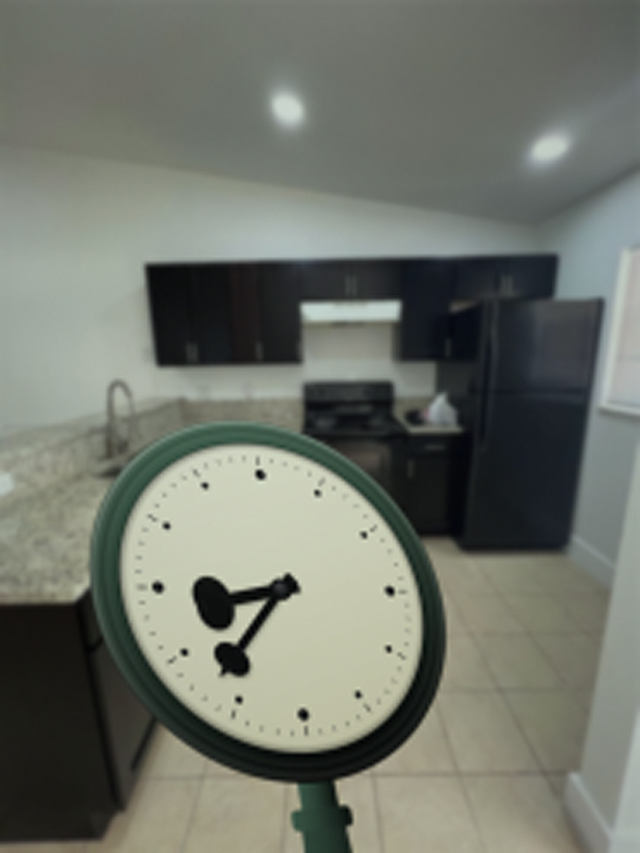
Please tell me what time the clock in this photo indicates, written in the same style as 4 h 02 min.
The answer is 8 h 37 min
